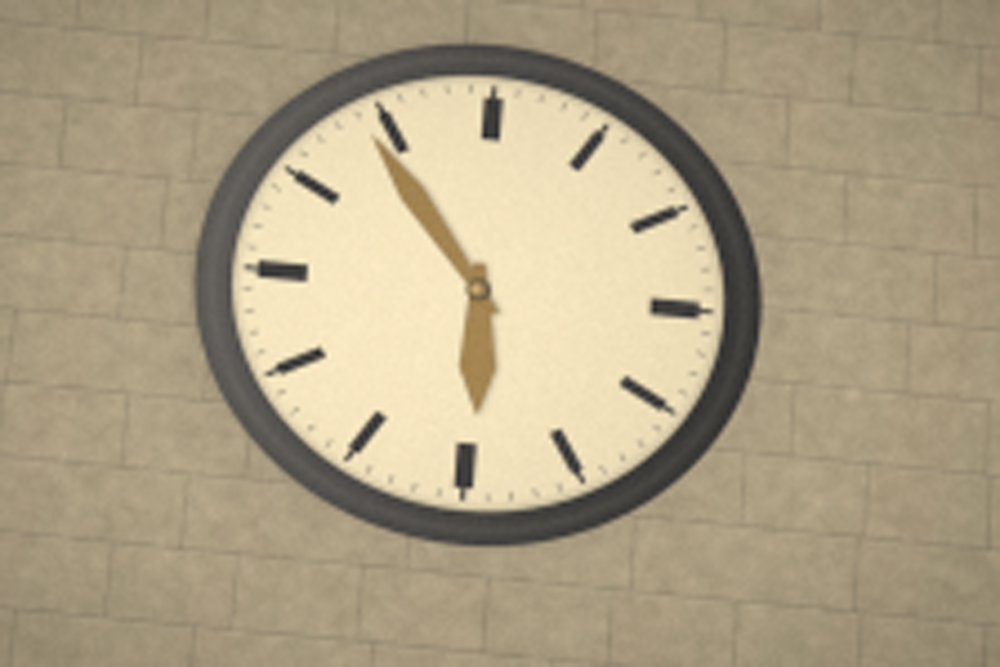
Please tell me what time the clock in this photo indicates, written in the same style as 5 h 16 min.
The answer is 5 h 54 min
